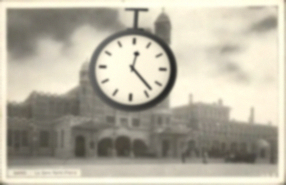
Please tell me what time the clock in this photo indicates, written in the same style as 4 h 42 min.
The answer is 12 h 23 min
